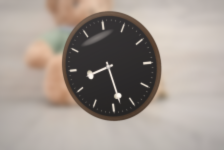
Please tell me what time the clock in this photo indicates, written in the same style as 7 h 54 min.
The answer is 8 h 28 min
